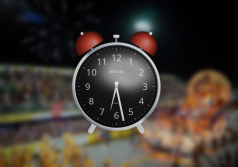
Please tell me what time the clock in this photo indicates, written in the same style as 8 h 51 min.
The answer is 6 h 28 min
